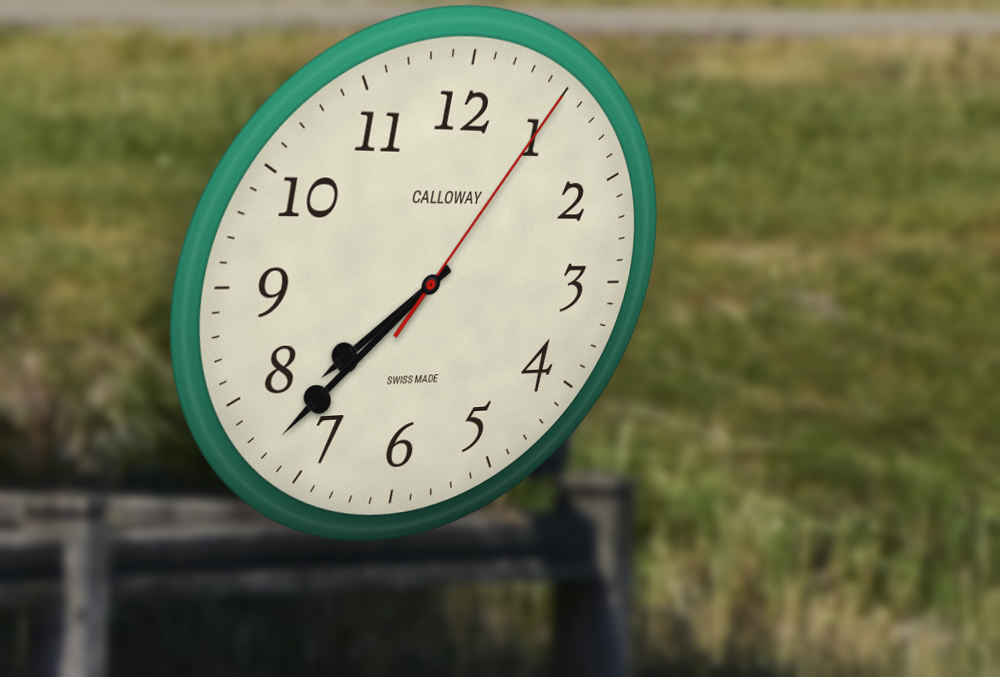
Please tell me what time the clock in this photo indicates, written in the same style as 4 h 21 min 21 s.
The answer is 7 h 37 min 05 s
